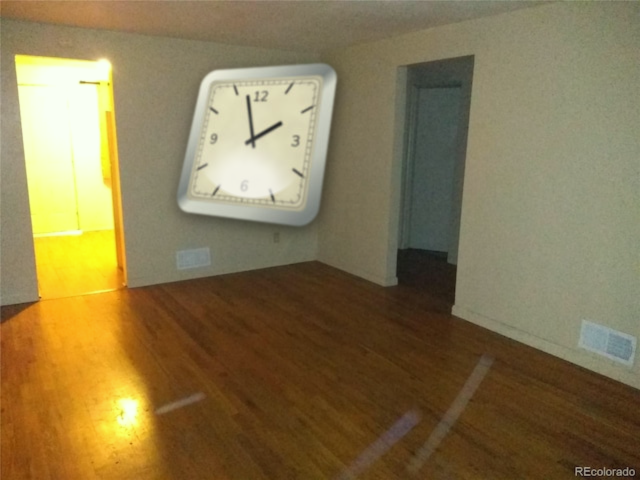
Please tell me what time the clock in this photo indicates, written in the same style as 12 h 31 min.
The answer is 1 h 57 min
